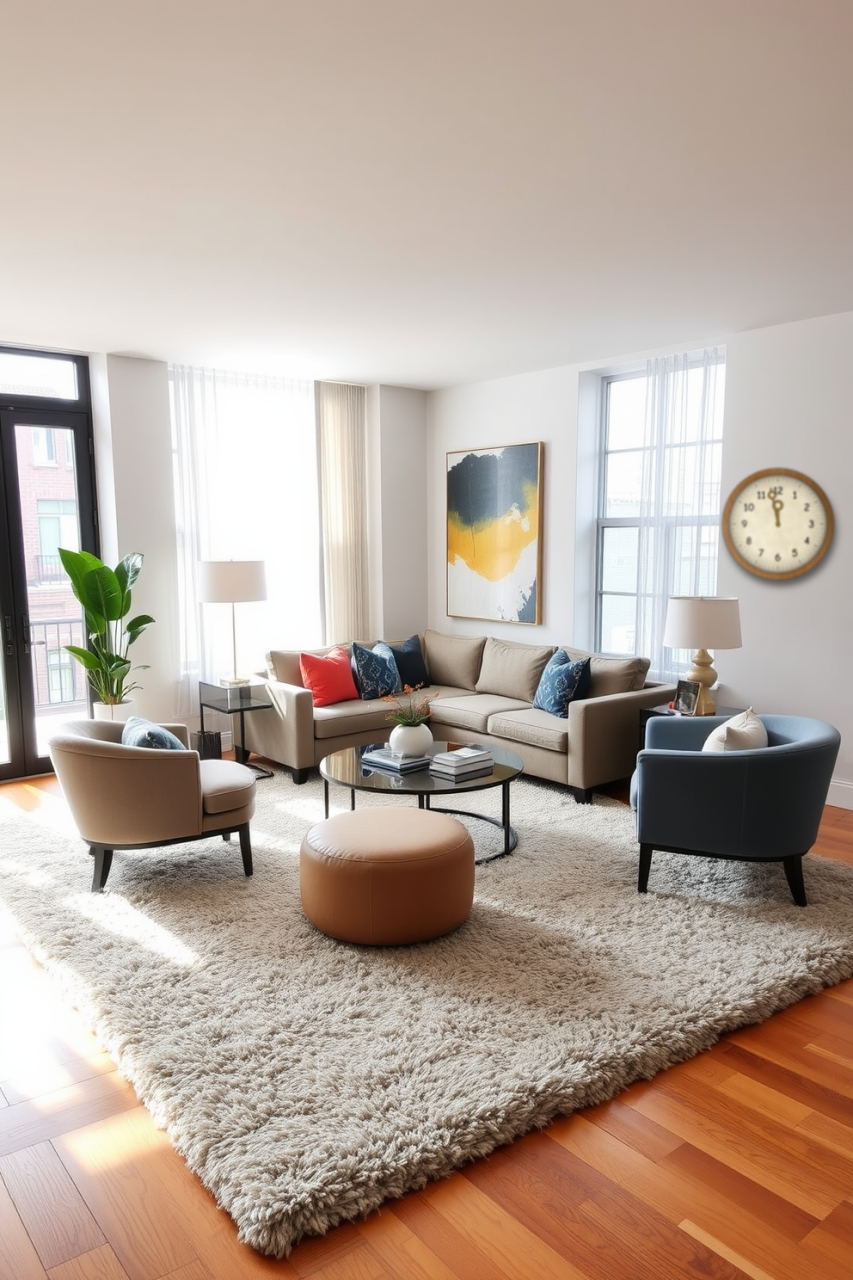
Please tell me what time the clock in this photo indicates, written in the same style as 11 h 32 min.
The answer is 11 h 58 min
